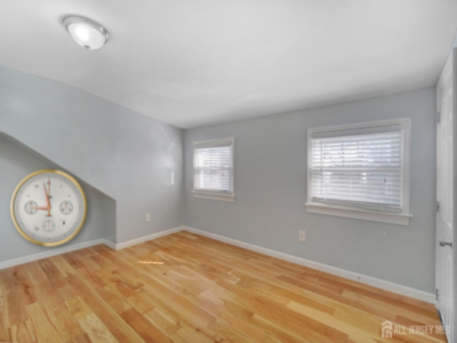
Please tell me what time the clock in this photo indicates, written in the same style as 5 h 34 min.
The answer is 8 h 58 min
